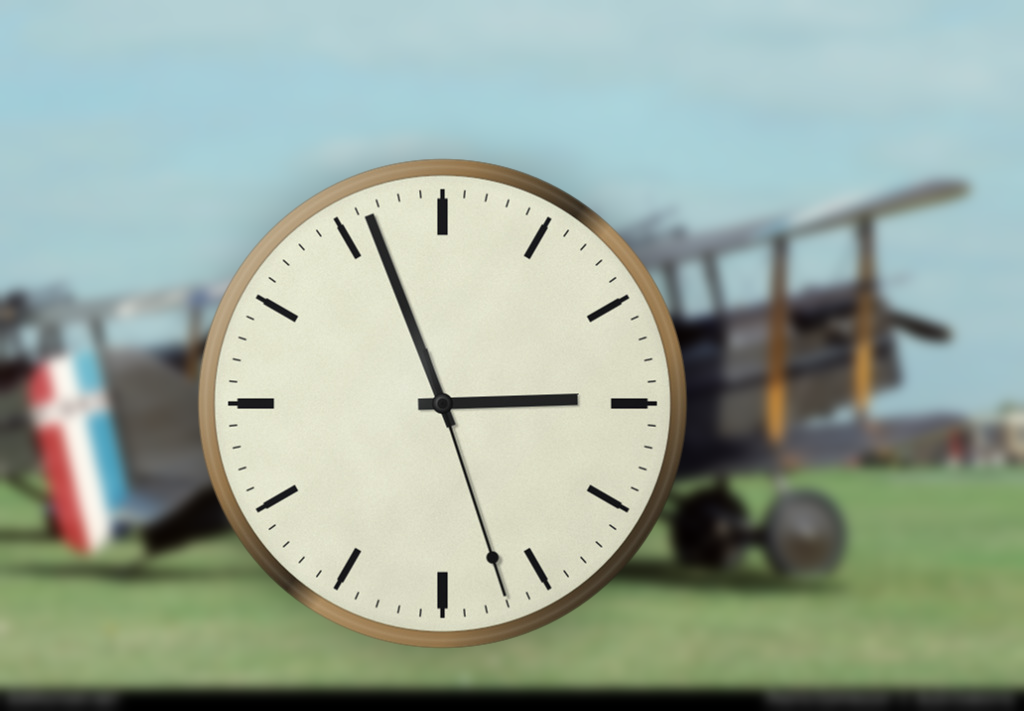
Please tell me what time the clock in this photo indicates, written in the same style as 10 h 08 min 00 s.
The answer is 2 h 56 min 27 s
